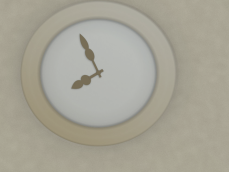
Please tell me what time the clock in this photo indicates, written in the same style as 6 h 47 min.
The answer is 7 h 56 min
